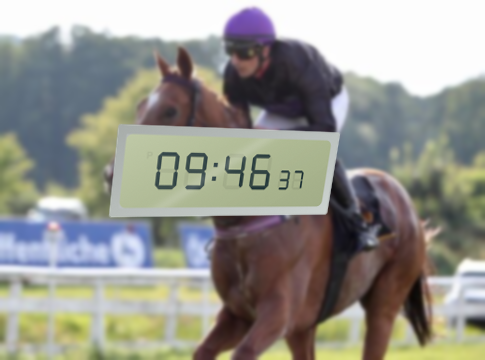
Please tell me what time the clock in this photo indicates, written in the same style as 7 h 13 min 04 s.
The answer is 9 h 46 min 37 s
